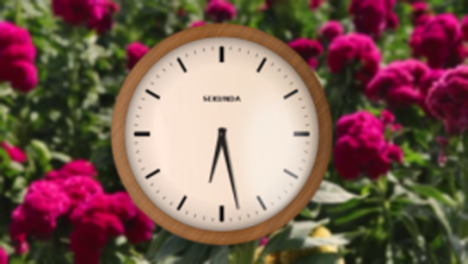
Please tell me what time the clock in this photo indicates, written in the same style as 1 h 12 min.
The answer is 6 h 28 min
